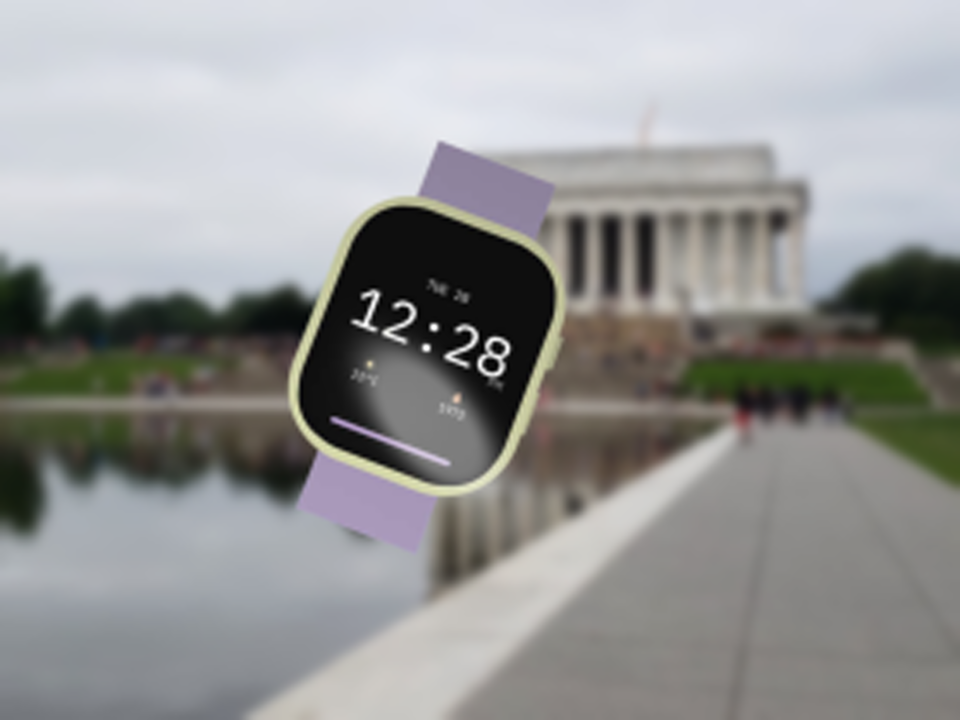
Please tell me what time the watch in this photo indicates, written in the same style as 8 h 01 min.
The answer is 12 h 28 min
